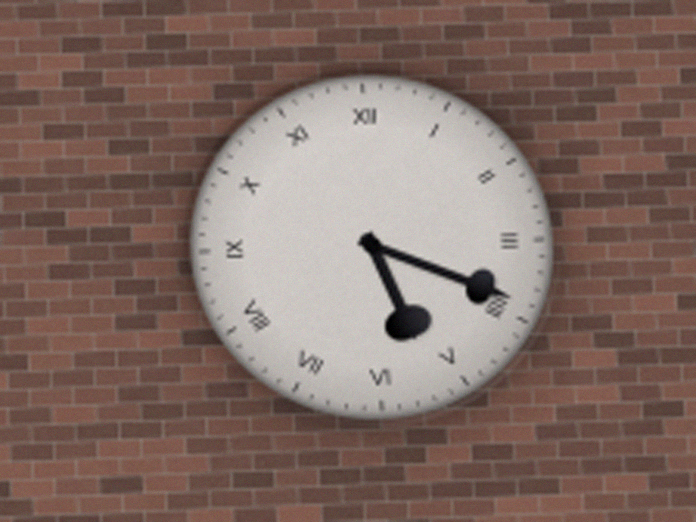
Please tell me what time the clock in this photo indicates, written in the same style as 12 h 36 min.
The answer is 5 h 19 min
